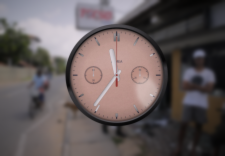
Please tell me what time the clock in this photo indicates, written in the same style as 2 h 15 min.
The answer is 11 h 36 min
